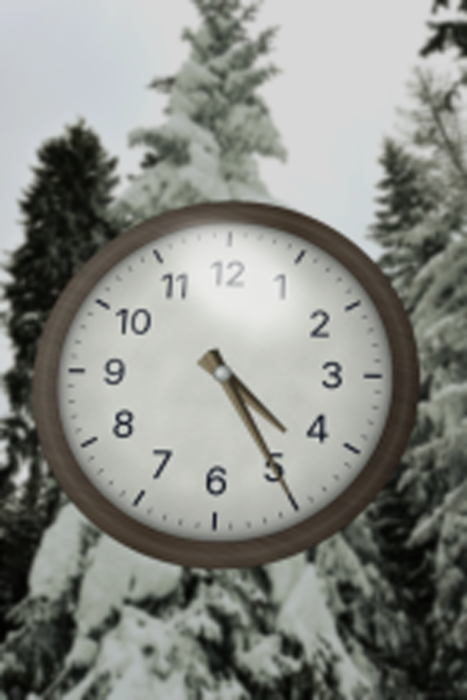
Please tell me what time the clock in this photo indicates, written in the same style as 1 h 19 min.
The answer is 4 h 25 min
